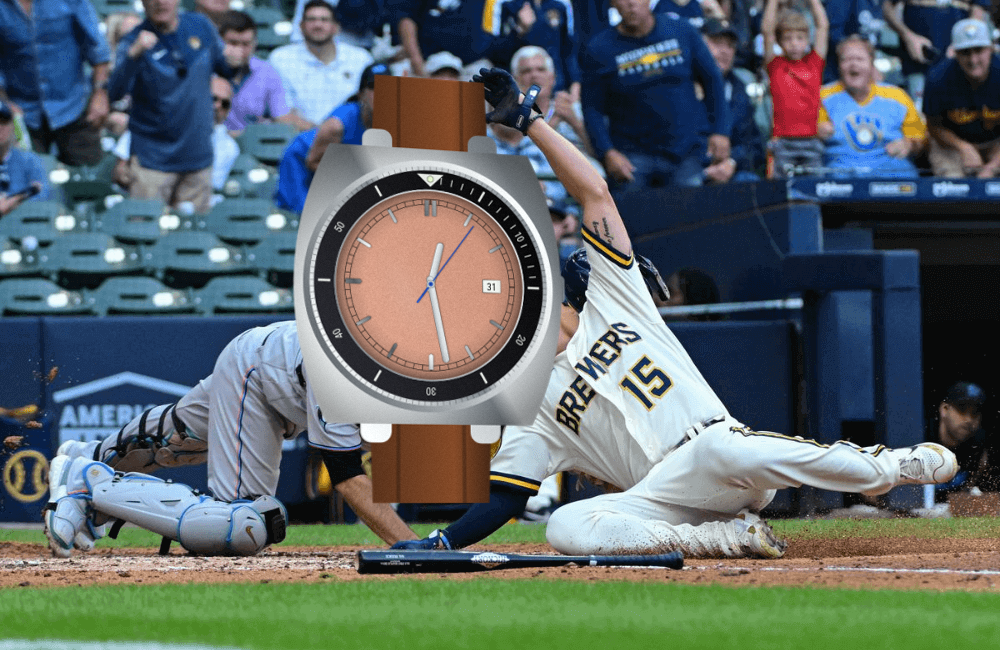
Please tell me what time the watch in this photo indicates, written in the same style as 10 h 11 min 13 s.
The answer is 12 h 28 min 06 s
